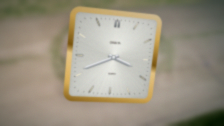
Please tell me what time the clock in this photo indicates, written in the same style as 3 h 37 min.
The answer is 3 h 41 min
